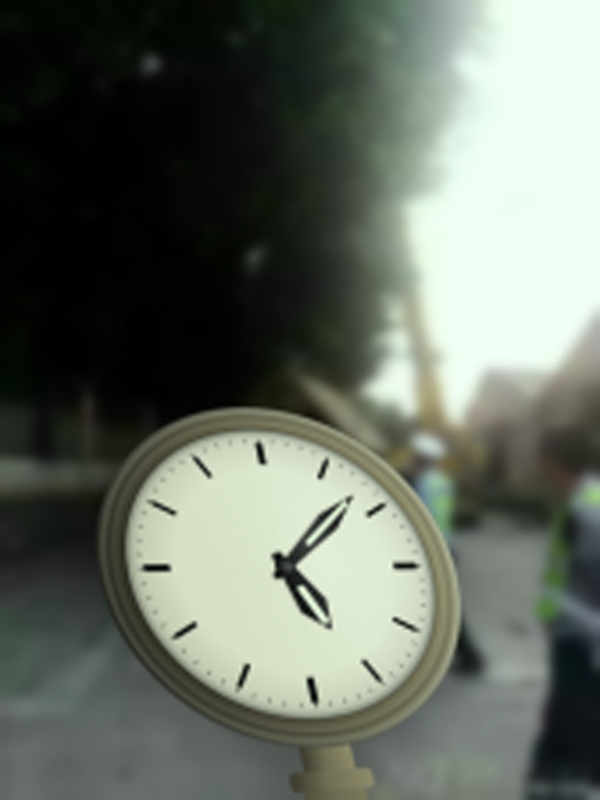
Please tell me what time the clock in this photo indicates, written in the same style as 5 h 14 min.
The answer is 5 h 08 min
